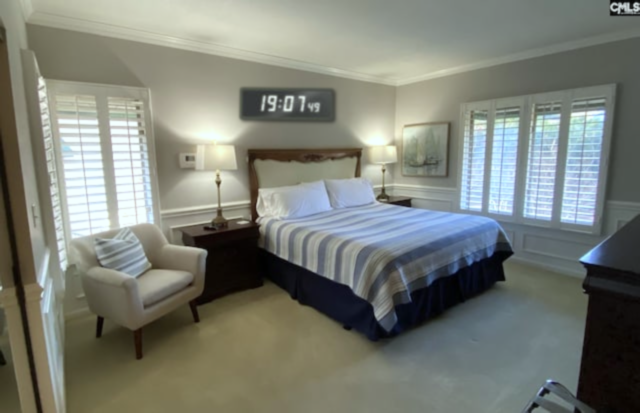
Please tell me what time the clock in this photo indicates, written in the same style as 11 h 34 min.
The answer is 19 h 07 min
